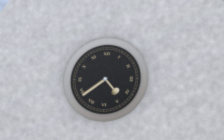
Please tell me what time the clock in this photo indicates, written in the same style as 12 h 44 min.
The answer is 4 h 39 min
